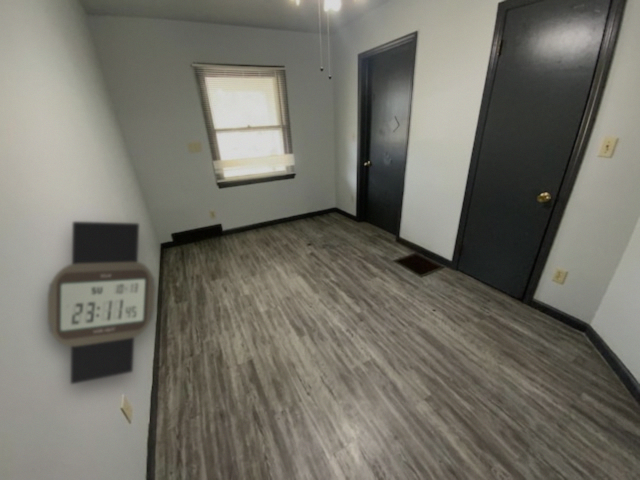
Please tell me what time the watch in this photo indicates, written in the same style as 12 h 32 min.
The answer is 23 h 11 min
